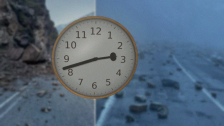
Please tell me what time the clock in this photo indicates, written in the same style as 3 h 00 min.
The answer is 2 h 42 min
